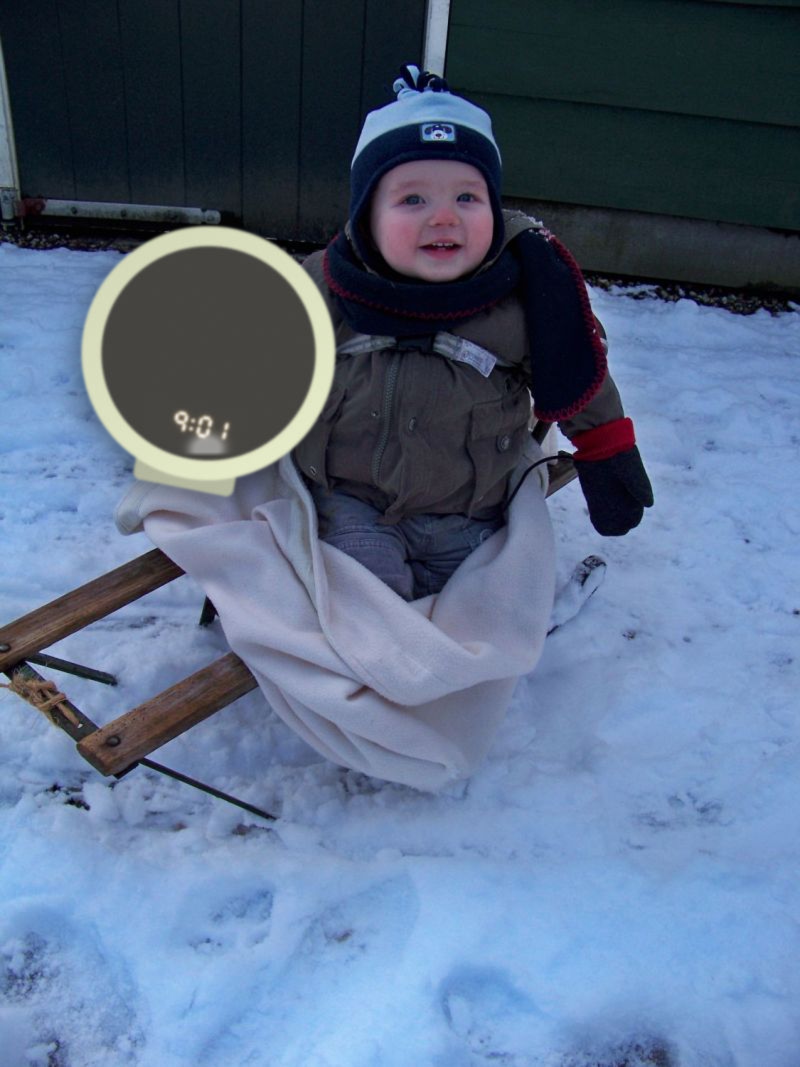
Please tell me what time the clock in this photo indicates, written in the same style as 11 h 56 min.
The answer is 9 h 01 min
